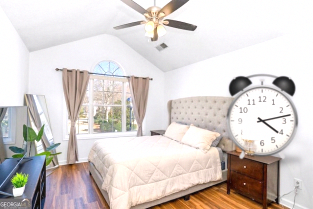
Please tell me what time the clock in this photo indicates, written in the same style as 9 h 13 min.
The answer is 4 h 13 min
